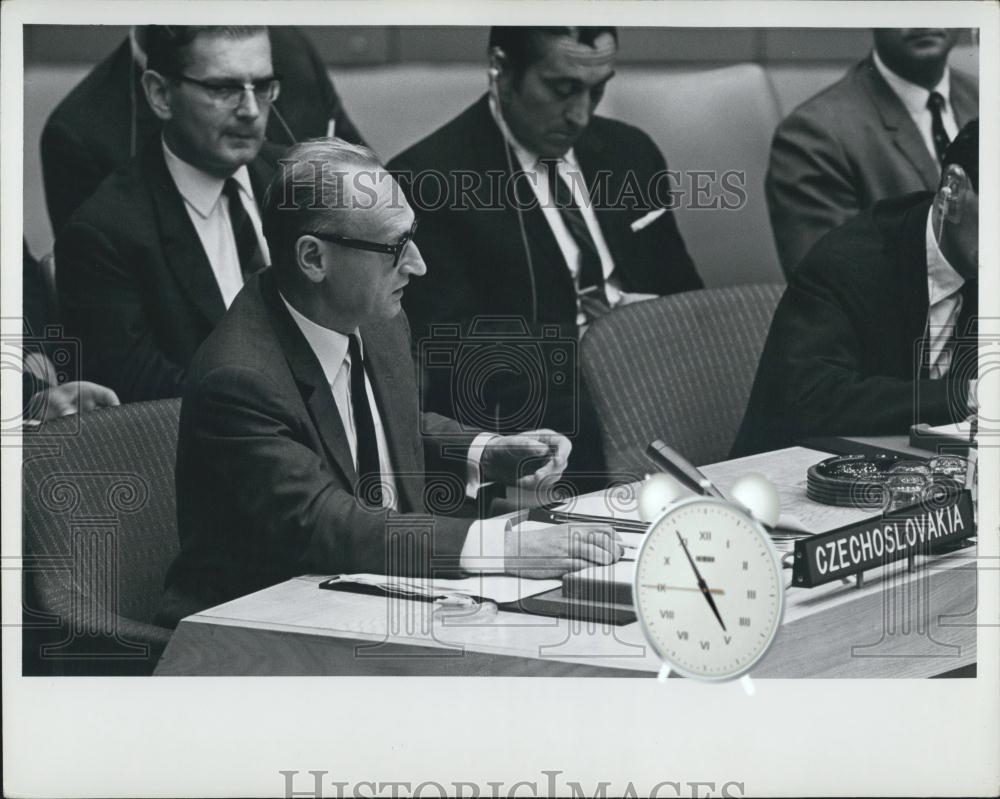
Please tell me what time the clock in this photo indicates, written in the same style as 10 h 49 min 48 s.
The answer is 4 h 54 min 45 s
